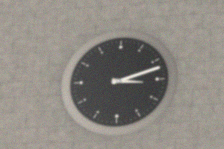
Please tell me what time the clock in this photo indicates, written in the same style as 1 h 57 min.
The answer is 3 h 12 min
